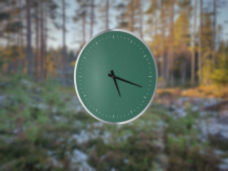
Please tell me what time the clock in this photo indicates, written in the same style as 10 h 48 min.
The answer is 5 h 18 min
